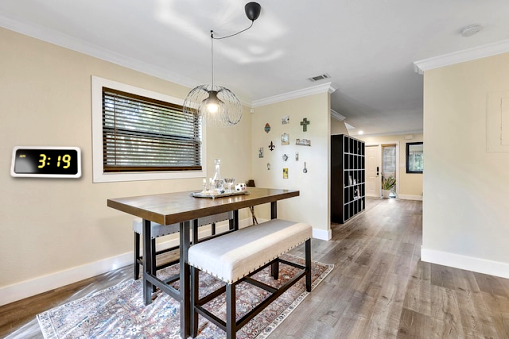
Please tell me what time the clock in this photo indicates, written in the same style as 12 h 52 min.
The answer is 3 h 19 min
